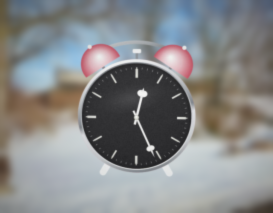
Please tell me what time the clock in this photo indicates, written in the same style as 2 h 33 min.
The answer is 12 h 26 min
